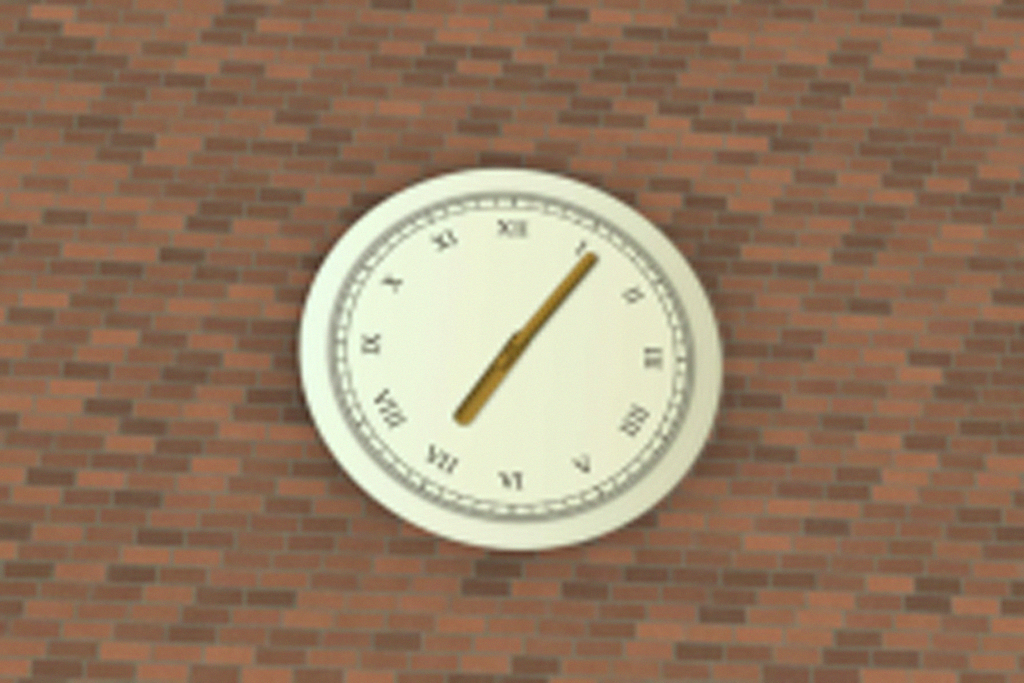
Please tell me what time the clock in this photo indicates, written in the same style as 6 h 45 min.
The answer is 7 h 06 min
